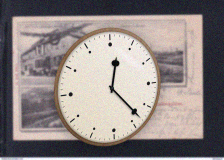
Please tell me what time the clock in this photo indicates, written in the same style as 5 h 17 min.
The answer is 12 h 23 min
